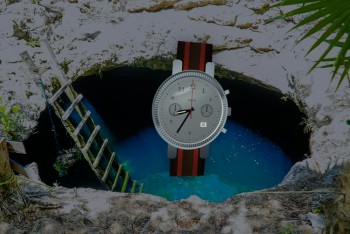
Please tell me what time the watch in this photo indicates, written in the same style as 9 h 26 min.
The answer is 8 h 35 min
